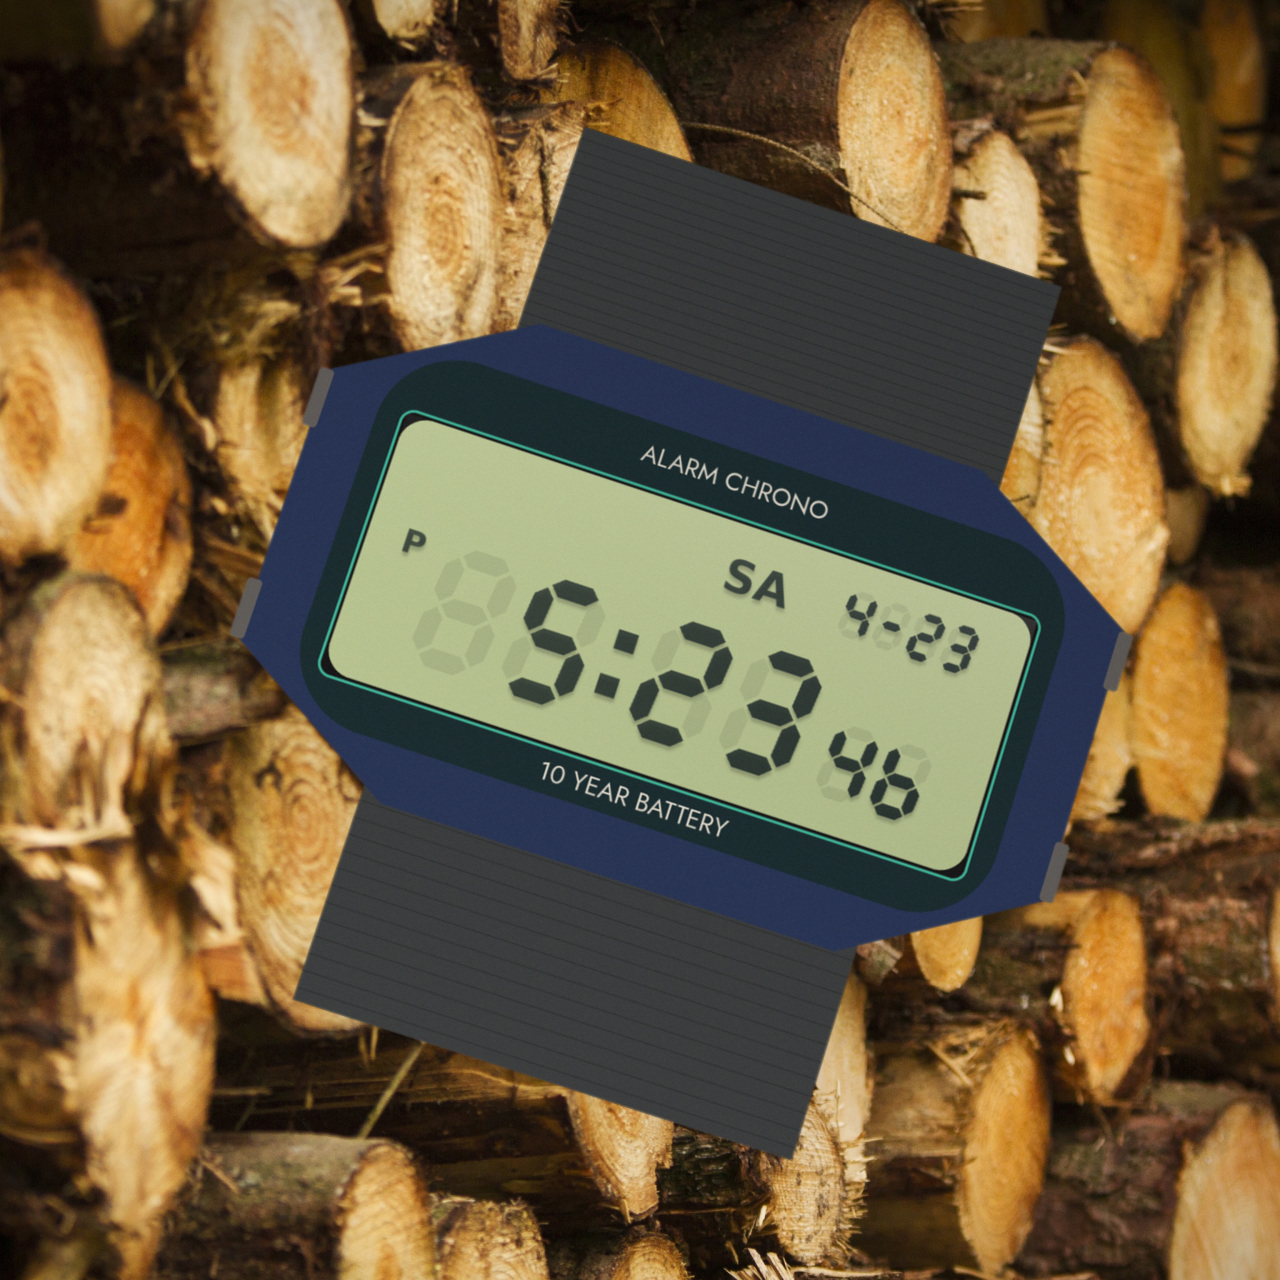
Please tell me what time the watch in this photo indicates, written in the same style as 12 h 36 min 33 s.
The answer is 5 h 23 min 46 s
